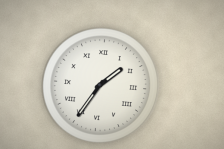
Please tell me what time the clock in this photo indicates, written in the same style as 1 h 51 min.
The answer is 1 h 35 min
